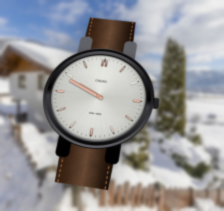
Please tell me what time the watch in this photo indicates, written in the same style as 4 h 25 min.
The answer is 9 h 49 min
